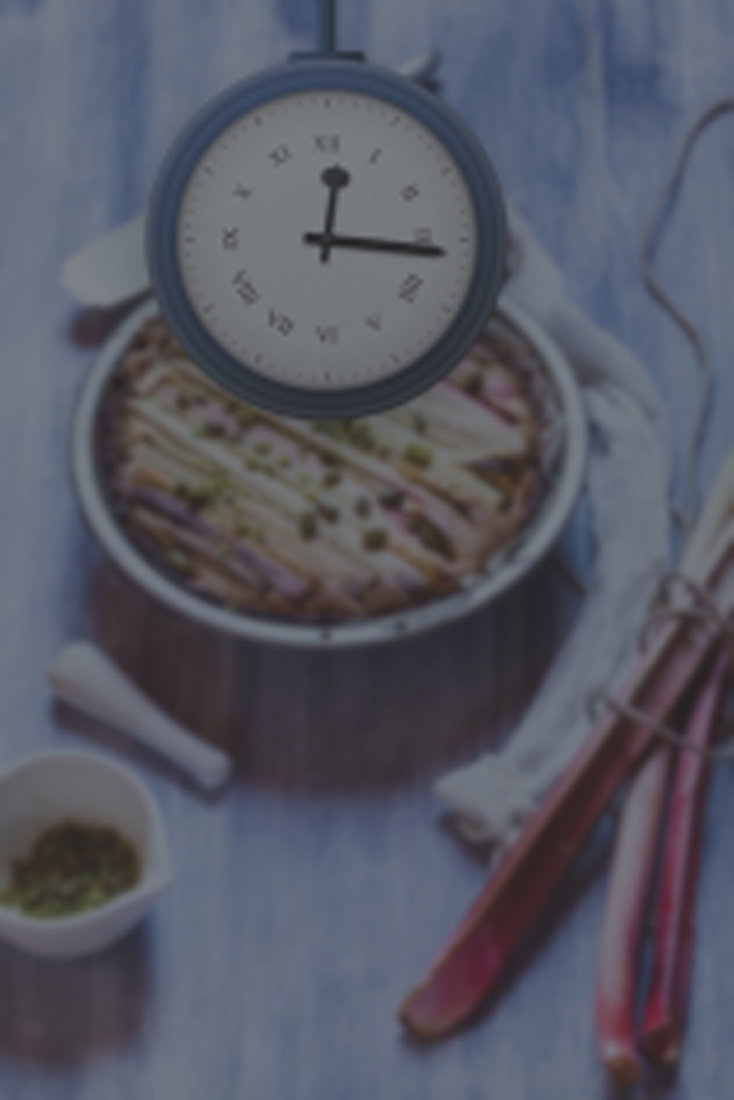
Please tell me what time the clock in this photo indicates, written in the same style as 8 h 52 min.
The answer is 12 h 16 min
